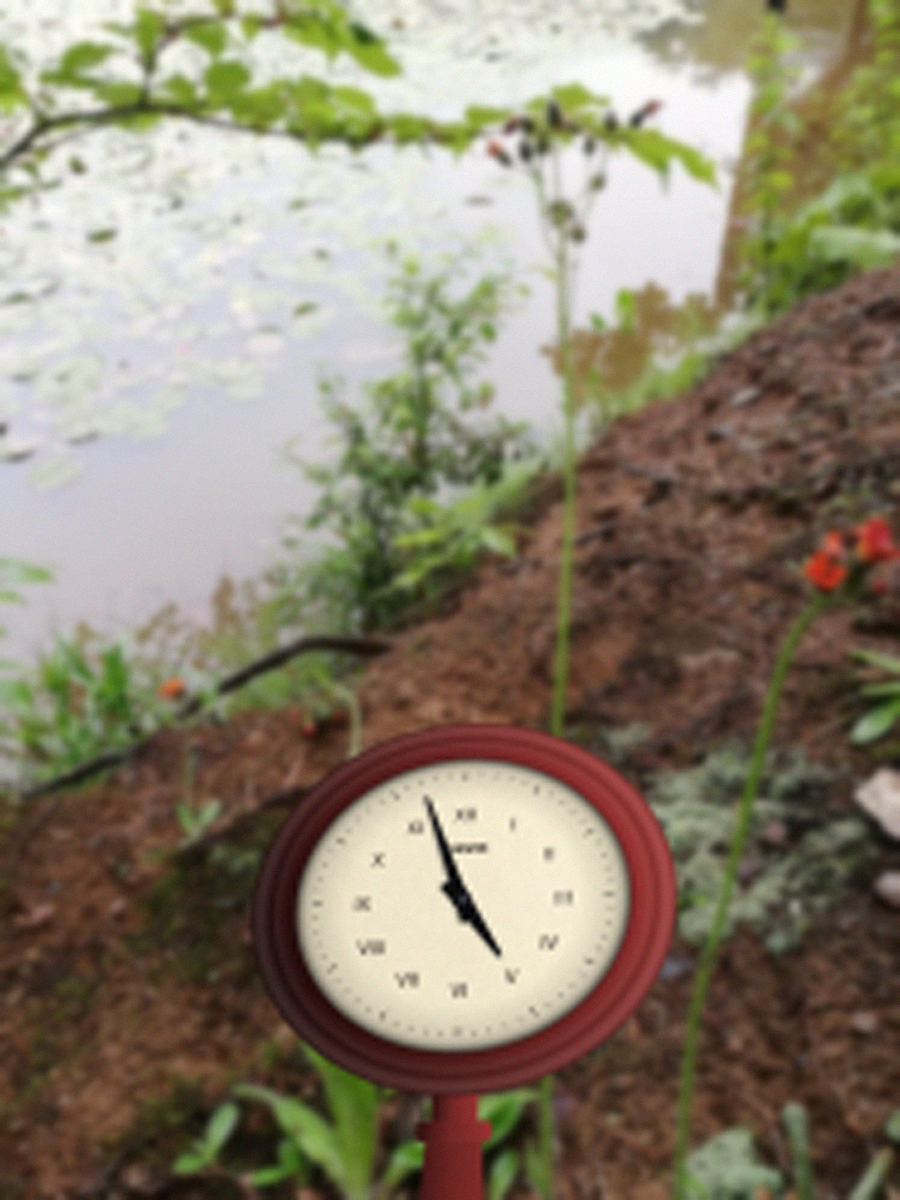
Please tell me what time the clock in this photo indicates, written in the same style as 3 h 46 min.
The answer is 4 h 57 min
